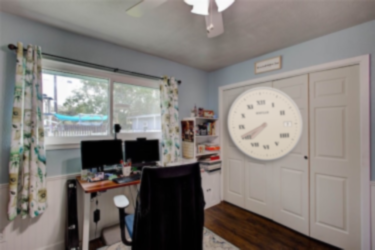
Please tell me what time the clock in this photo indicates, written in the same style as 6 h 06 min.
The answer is 7 h 41 min
